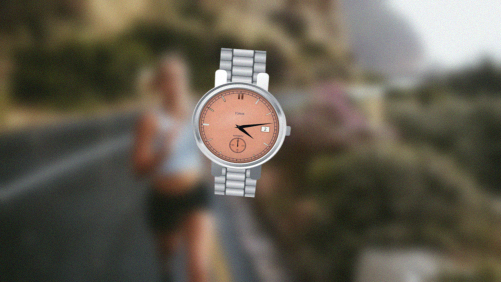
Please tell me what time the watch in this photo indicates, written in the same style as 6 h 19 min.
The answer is 4 h 13 min
